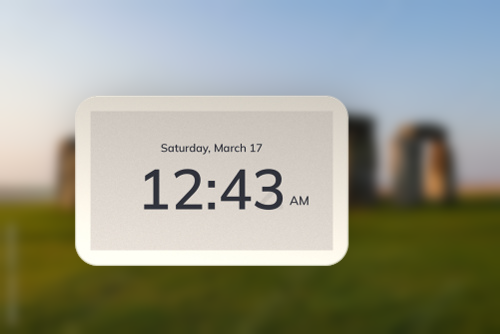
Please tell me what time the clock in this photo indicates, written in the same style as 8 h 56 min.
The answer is 12 h 43 min
